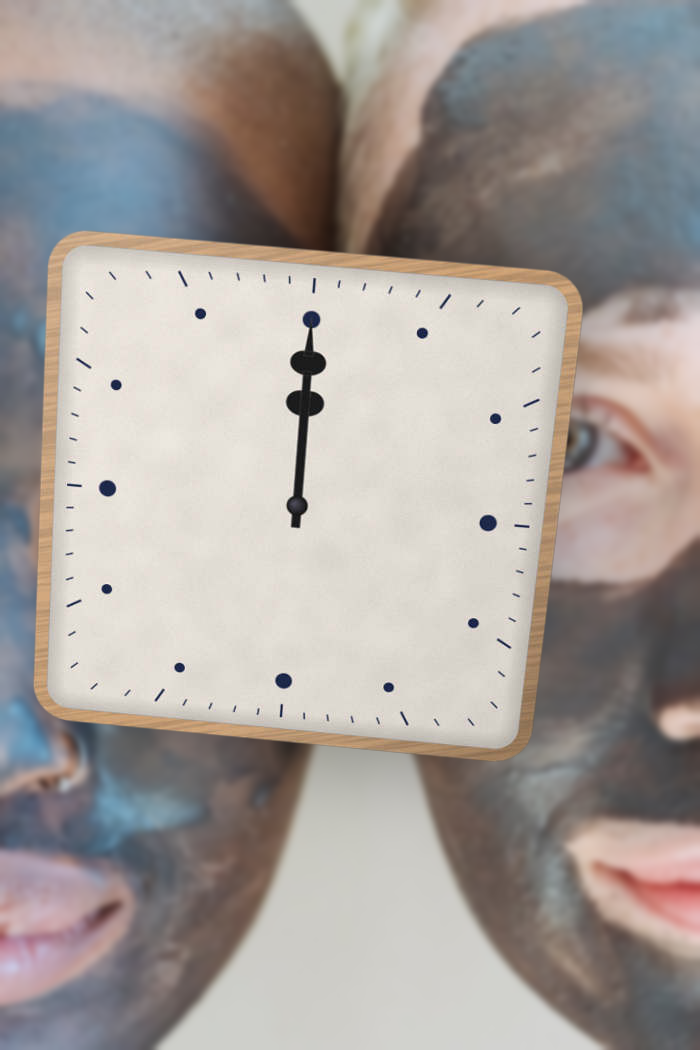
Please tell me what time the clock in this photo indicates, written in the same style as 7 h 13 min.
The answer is 12 h 00 min
